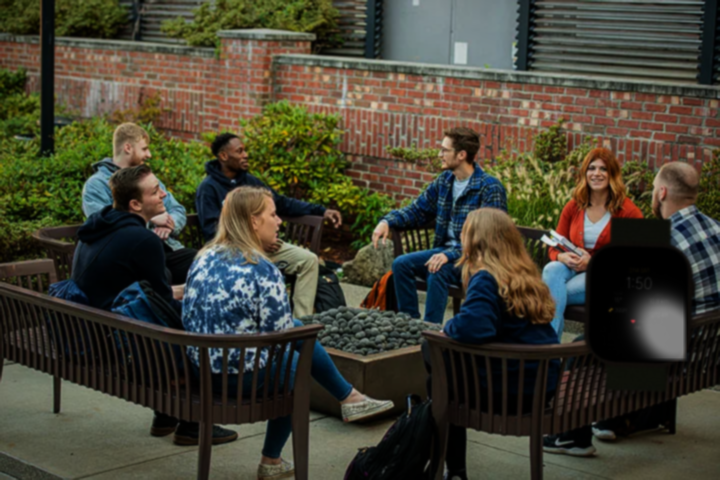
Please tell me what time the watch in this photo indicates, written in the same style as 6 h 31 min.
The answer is 1 h 50 min
